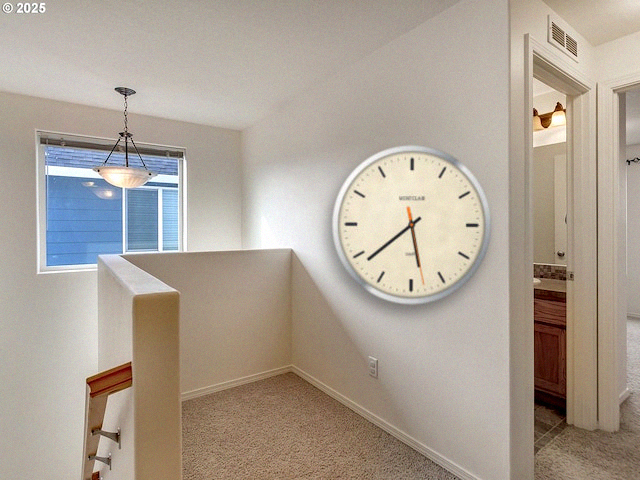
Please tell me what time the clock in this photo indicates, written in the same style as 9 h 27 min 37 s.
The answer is 5 h 38 min 28 s
